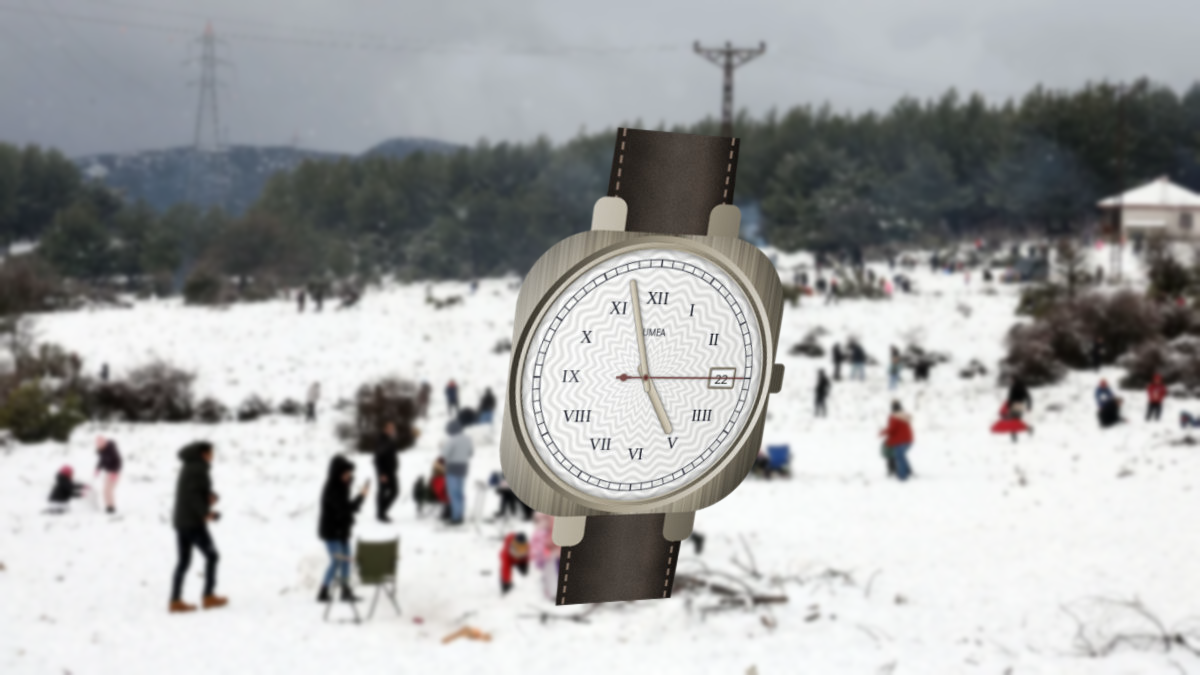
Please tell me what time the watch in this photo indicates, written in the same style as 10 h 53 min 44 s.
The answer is 4 h 57 min 15 s
